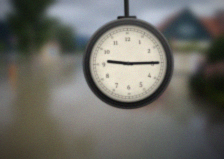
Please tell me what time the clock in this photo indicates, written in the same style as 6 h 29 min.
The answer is 9 h 15 min
